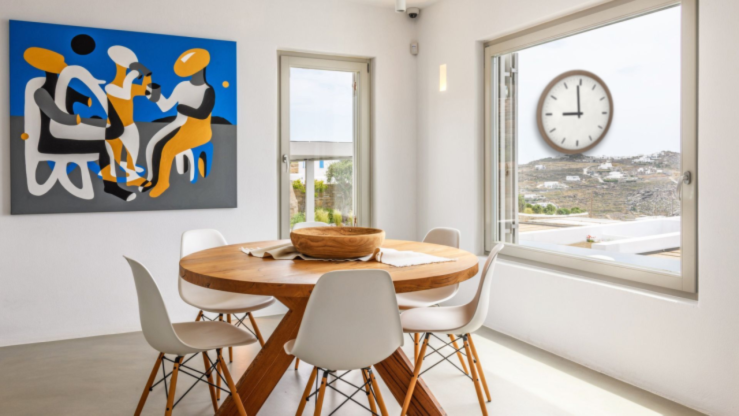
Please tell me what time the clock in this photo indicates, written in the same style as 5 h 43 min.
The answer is 8 h 59 min
